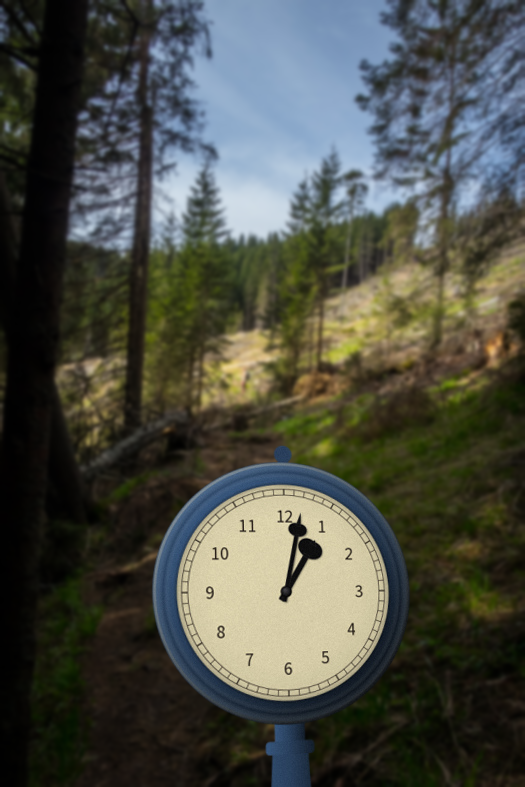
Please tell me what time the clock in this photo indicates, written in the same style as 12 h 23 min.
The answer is 1 h 02 min
